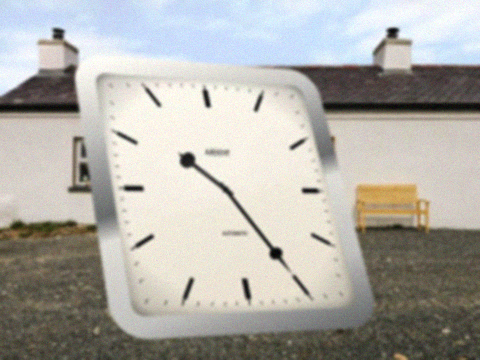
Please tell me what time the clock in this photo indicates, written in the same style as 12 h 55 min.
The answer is 10 h 25 min
